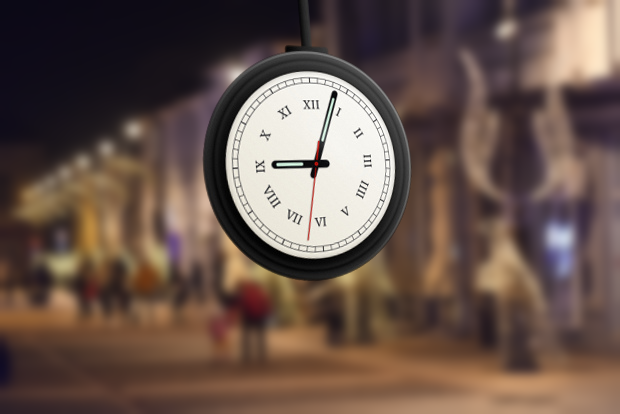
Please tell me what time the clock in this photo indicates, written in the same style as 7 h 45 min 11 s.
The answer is 9 h 03 min 32 s
